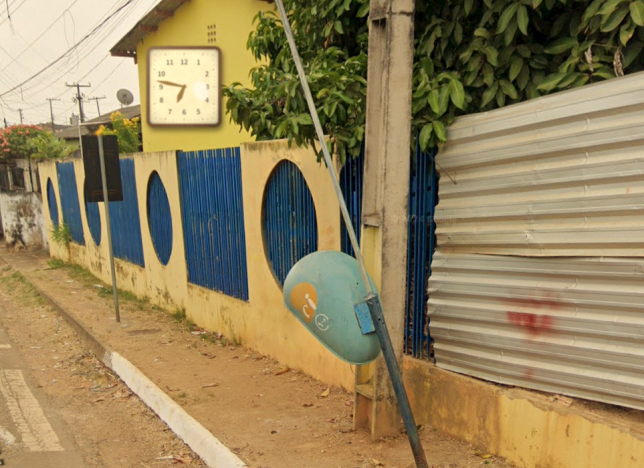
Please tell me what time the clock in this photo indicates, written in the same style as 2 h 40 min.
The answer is 6 h 47 min
